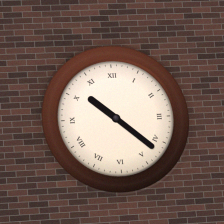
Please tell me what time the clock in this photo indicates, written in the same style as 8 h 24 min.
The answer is 10 h 22 min
